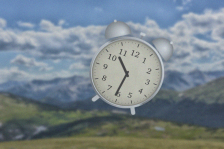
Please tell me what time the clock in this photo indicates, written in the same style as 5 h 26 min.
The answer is 10 h 31 min
